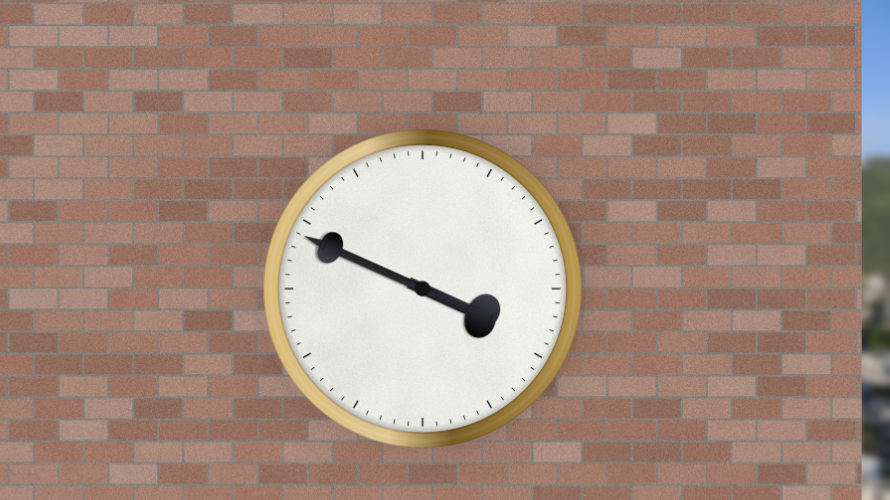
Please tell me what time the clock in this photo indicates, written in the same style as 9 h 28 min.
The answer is 3 h 49 min
